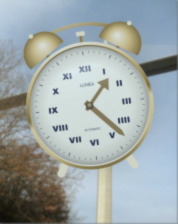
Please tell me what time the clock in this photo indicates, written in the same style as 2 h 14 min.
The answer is 1 h 23 min
